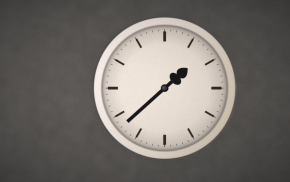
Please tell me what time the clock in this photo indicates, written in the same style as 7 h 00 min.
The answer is 1 h 38 min
